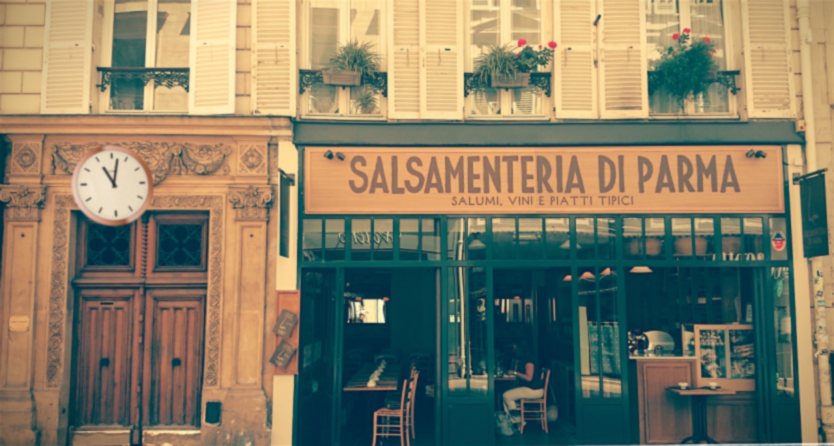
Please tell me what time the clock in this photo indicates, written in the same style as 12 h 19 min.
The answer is 11 h 02 min
